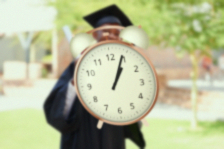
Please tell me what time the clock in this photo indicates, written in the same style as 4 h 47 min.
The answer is 1 h 04 min
